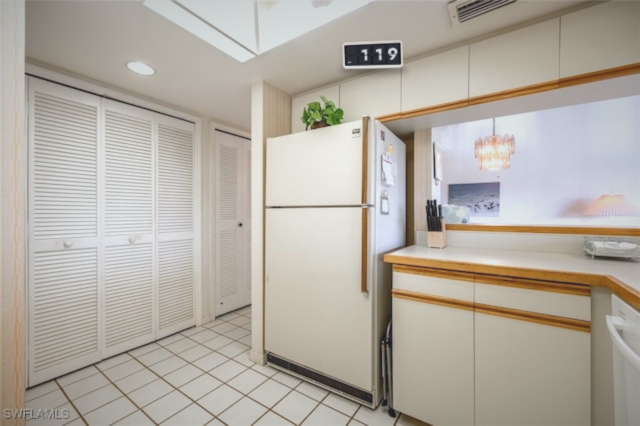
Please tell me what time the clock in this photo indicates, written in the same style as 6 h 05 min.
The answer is 1 h 19 min
